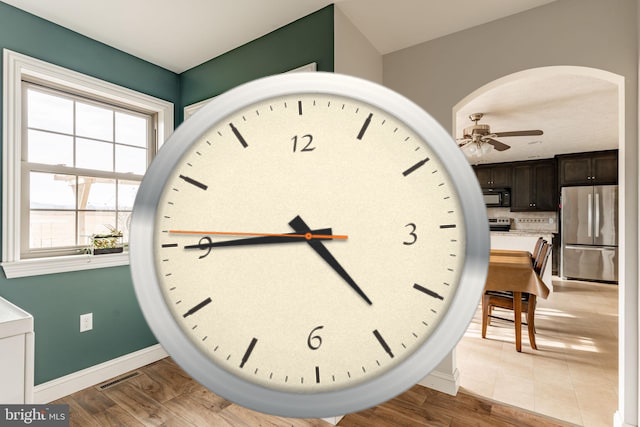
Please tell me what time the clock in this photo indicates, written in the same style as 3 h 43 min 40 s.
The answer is 4 h 44 min 46 s
